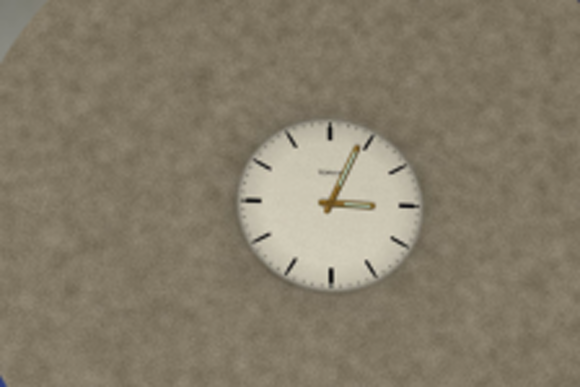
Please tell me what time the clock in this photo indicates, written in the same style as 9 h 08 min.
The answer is 3 h 04 min
